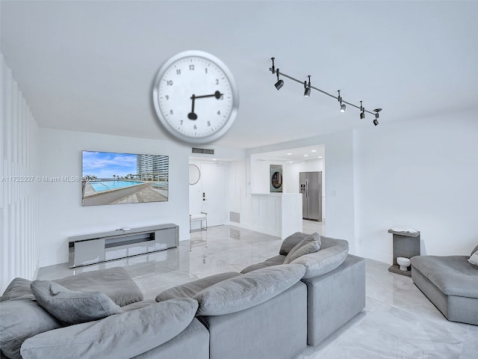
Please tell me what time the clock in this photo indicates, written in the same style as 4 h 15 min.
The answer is 6 h 14 min
